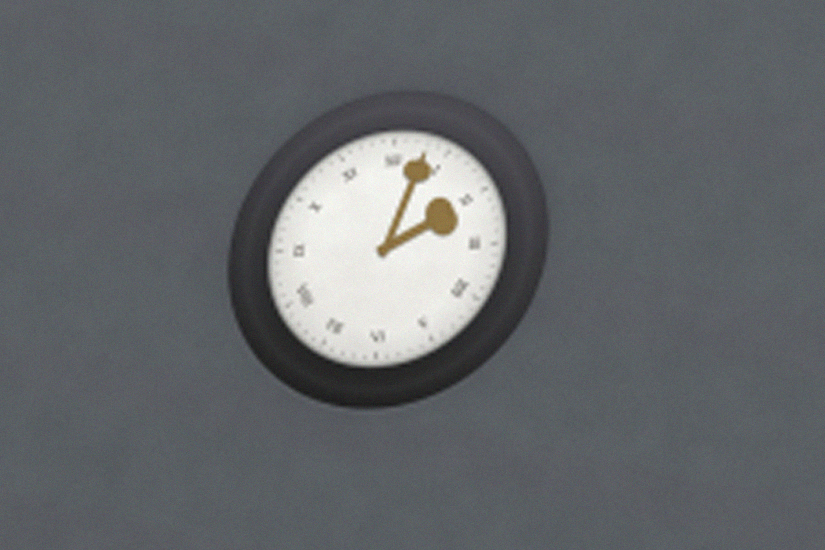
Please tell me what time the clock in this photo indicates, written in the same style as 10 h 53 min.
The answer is 2 h 03 min
